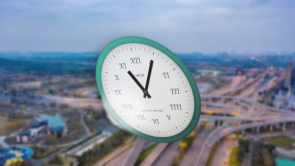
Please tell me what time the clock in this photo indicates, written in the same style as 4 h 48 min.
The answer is 11 h 05 min
